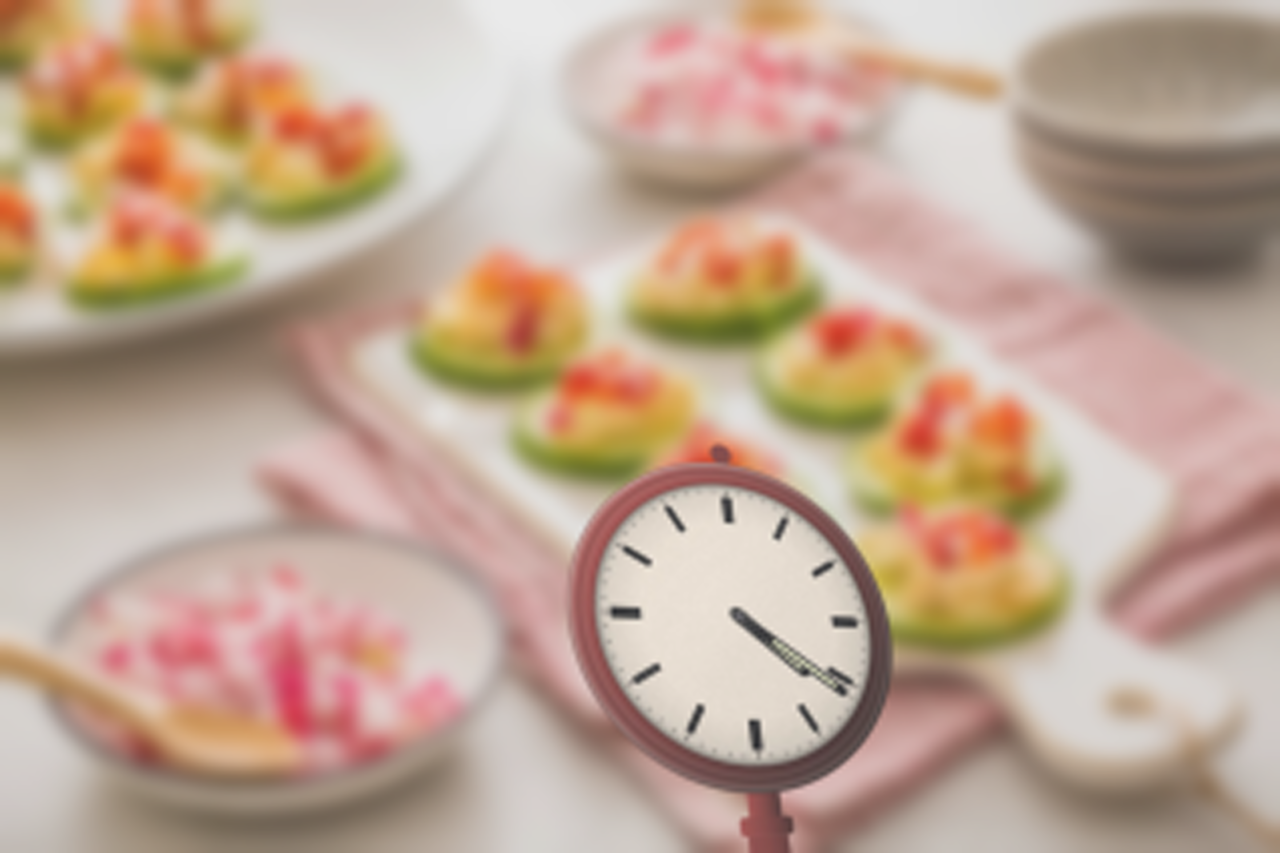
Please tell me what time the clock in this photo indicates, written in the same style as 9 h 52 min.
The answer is 4 h 21 min
